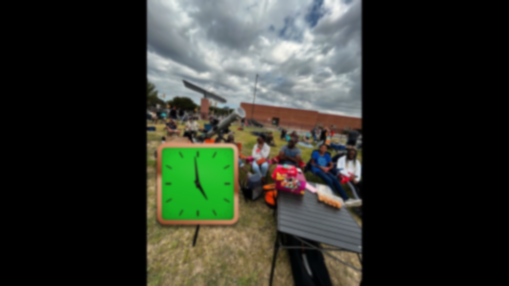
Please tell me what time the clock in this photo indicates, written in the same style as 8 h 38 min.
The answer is 4 h 59 min
